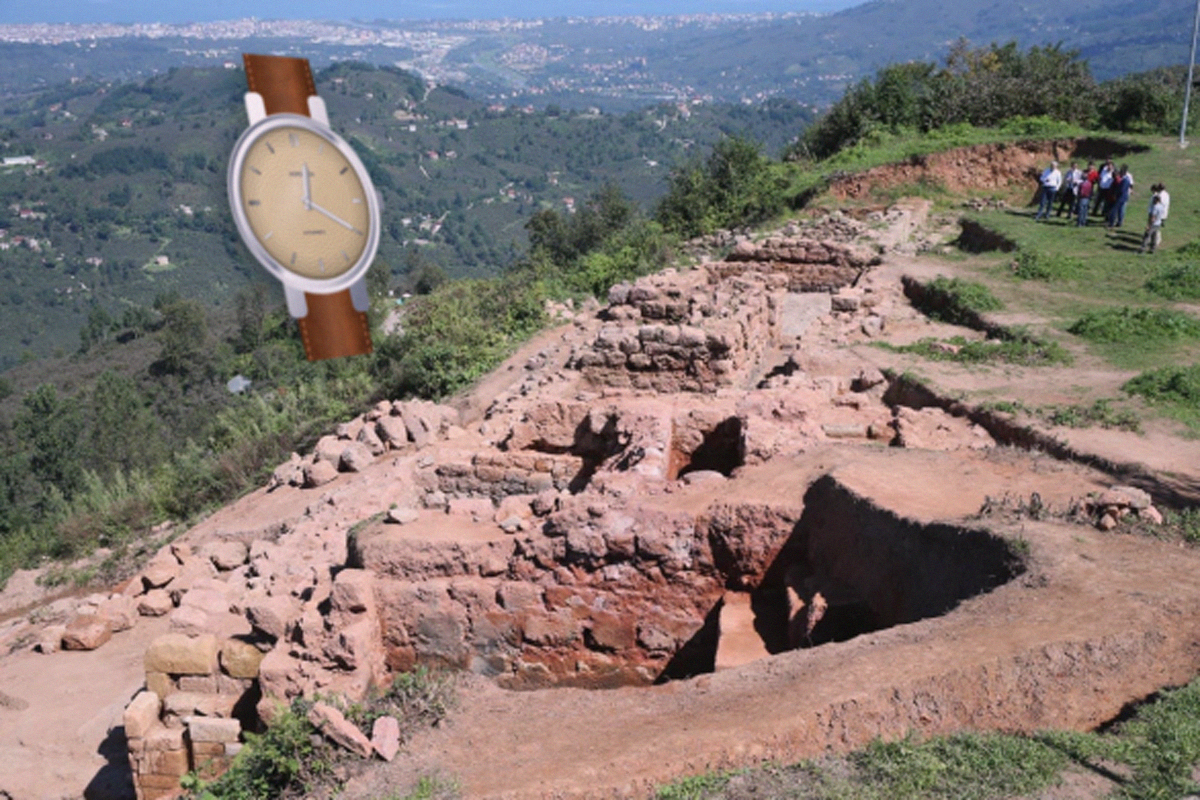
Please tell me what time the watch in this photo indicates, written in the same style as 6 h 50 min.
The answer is 12 h 20 min
